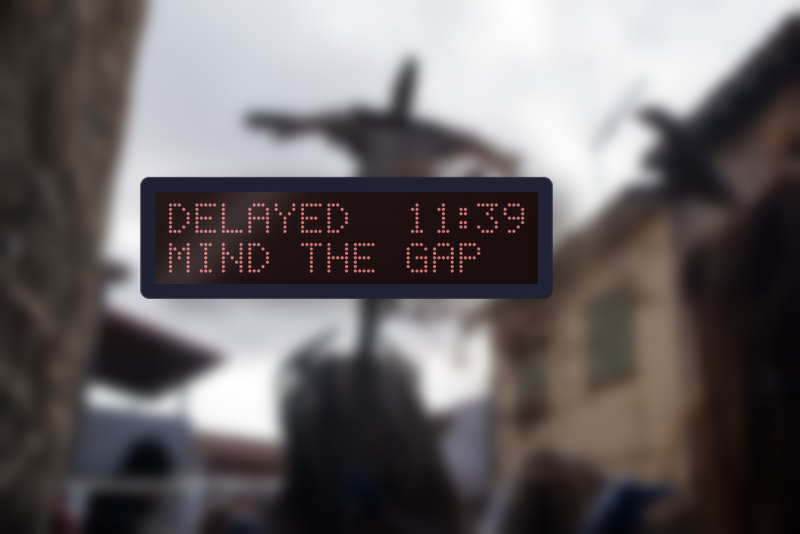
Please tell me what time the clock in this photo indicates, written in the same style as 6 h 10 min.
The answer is 11 h 39 min
